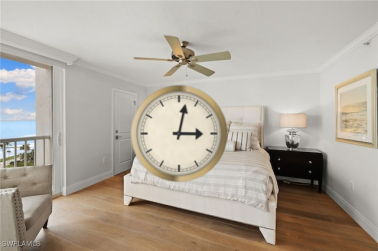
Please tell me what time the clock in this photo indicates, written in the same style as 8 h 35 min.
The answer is 3 h 02 min
